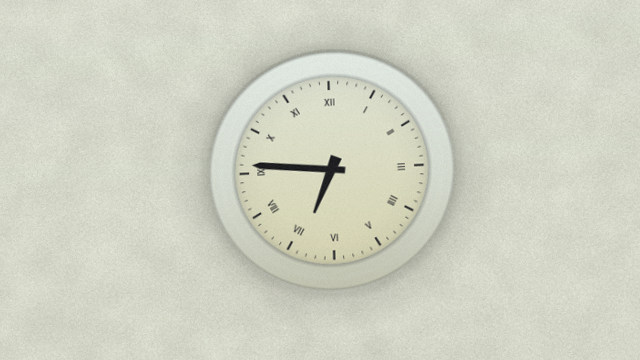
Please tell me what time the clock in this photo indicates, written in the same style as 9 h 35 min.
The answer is 6 h 46 min
